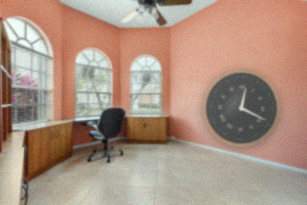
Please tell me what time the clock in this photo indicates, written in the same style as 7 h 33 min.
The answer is 12 h 19 min
